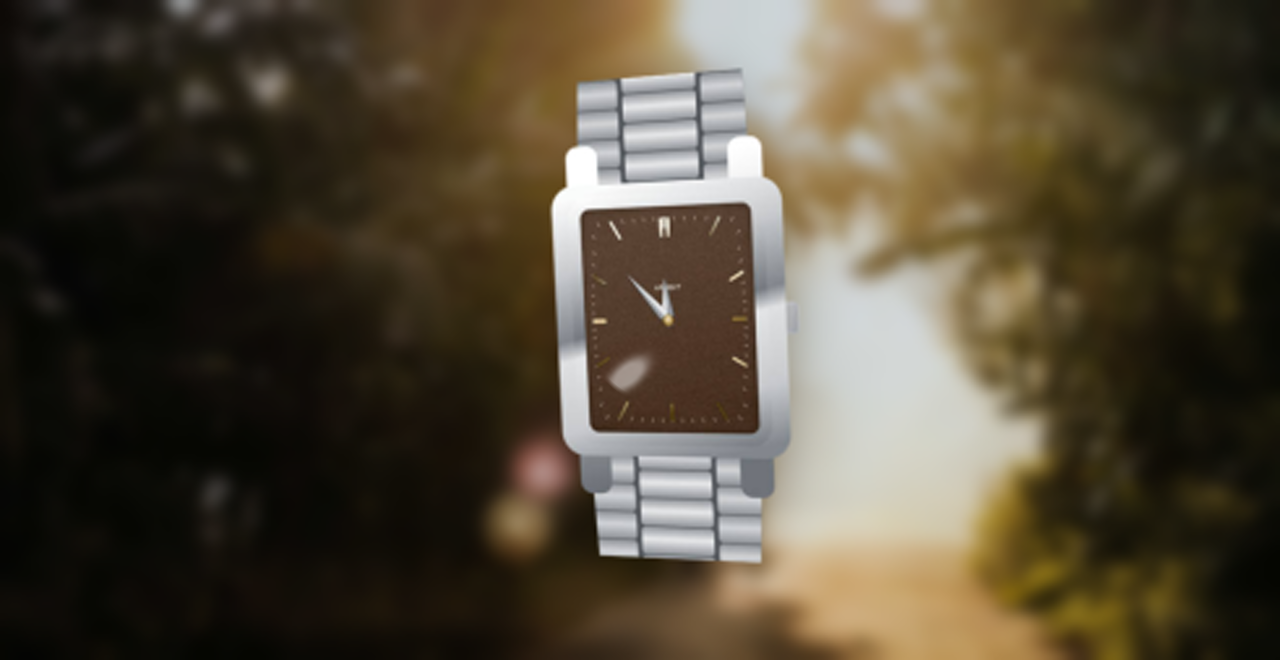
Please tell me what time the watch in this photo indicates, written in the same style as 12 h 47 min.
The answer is 11 h 53 min
